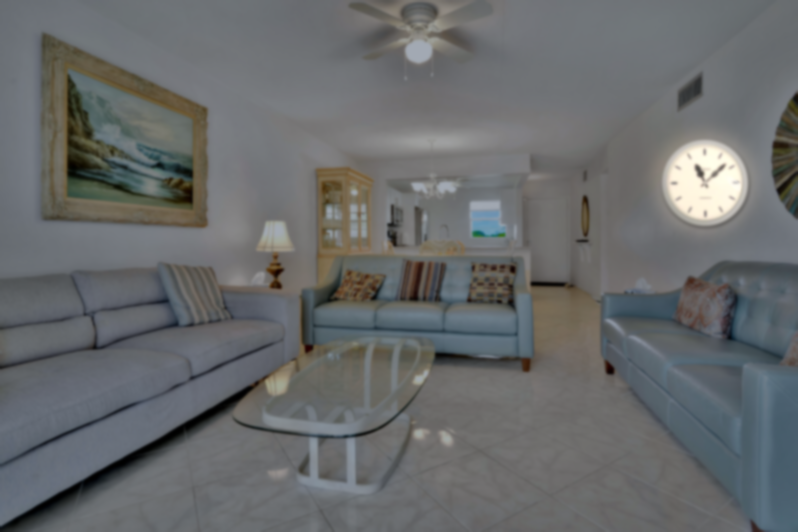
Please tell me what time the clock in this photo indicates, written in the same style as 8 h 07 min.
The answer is 11 h 08 min
